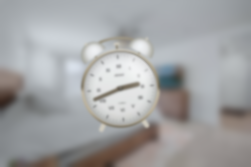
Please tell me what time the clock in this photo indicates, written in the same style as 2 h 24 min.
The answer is 2 h 42 min
